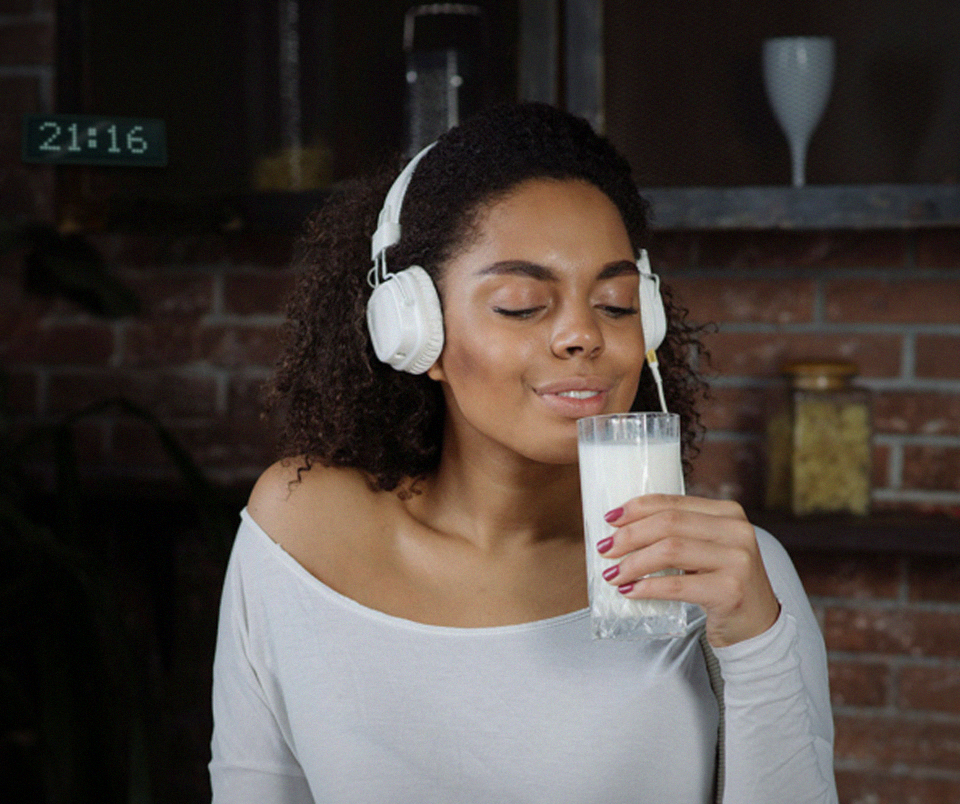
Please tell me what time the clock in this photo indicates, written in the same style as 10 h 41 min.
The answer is 21 h 16 min
